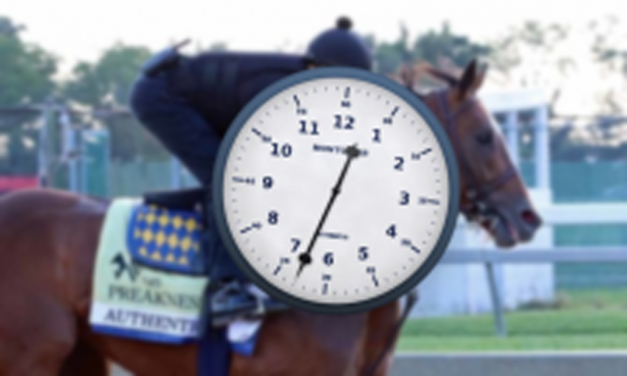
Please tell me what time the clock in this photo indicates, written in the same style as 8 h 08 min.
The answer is 12 h 33 min
